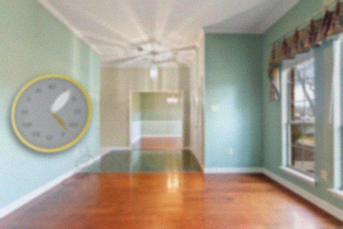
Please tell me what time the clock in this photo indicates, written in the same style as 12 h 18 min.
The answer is 4 h 23 min
